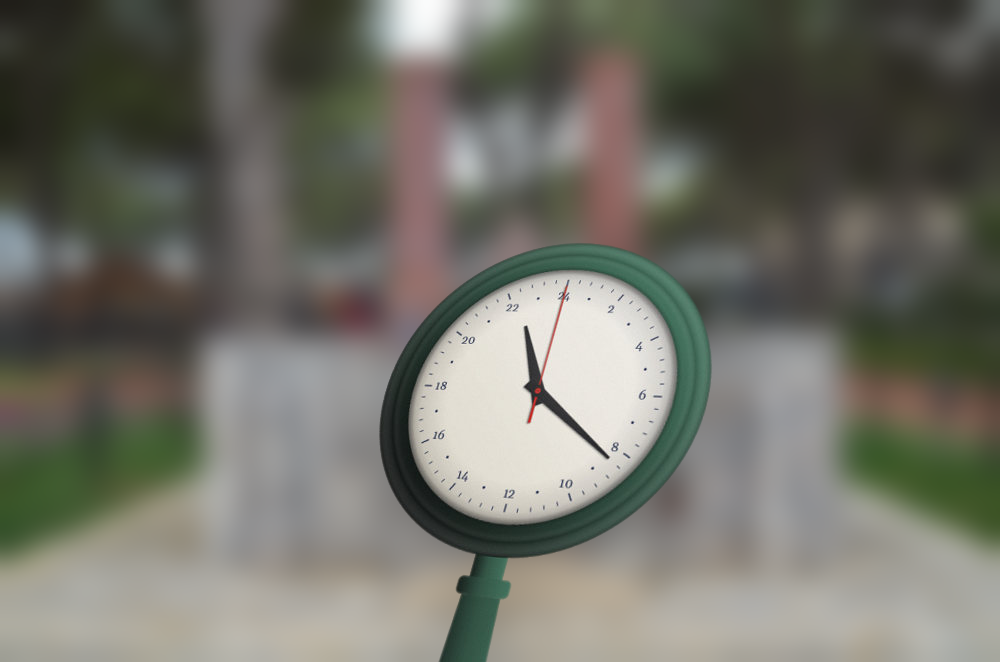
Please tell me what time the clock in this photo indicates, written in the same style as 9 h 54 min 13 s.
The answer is 22 h 21 min 00 s
